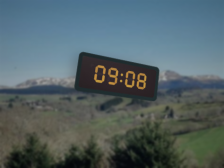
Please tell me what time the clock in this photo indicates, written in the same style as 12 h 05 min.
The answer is 9 h 08 min
